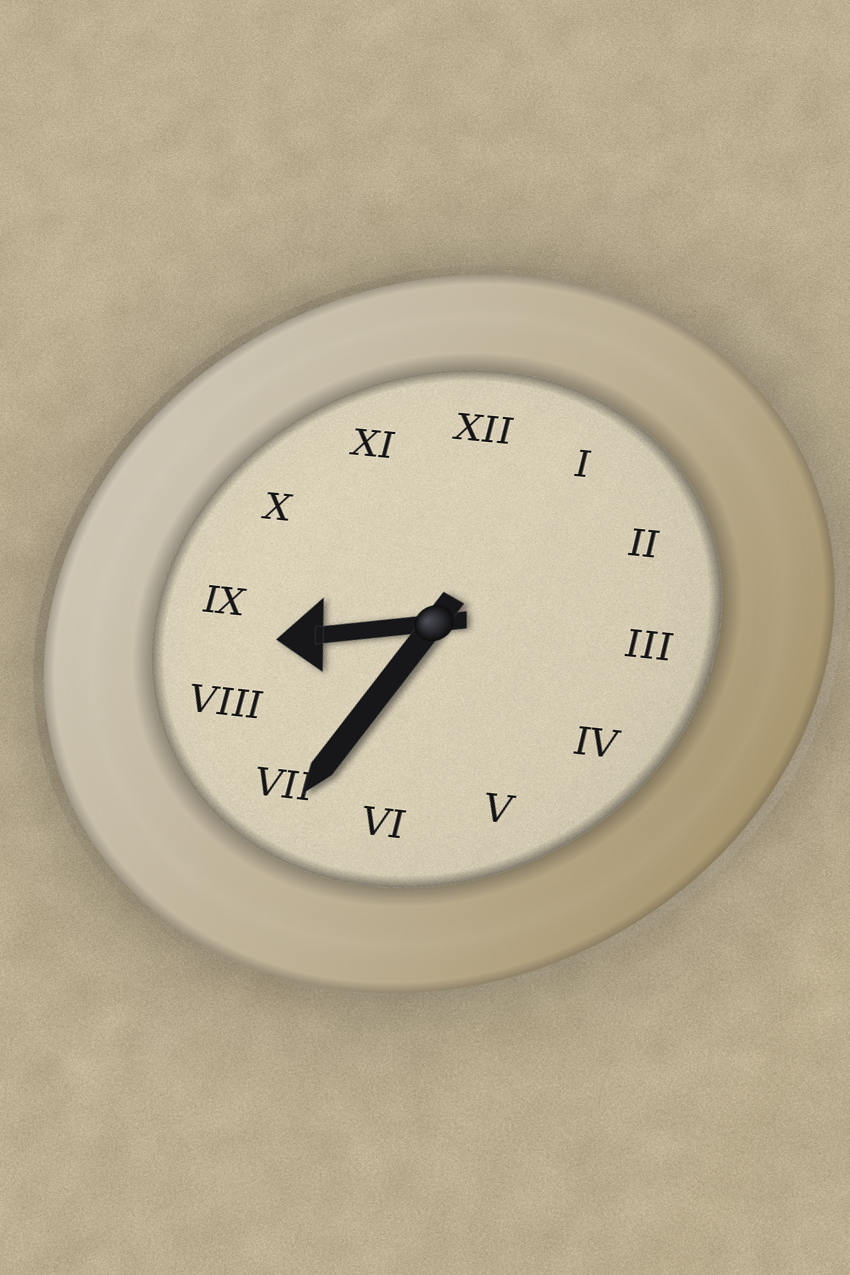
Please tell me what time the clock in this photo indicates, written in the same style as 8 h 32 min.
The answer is 8 h 34 min
